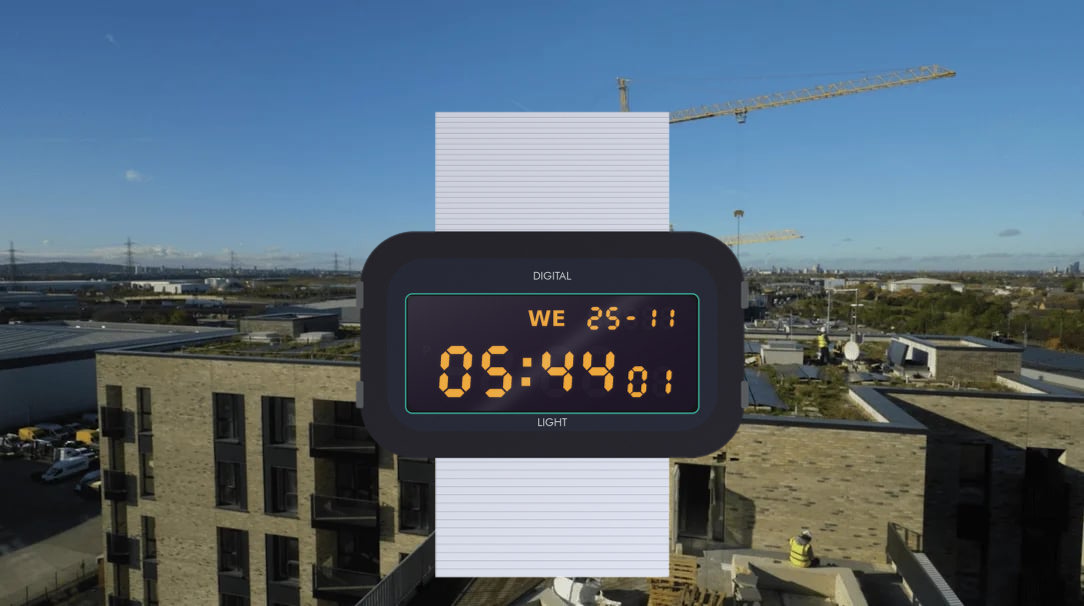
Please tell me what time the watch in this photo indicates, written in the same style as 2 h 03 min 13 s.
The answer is 5 h 44 min 01 s
